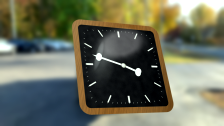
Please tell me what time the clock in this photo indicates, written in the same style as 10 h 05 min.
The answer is 3 h 48 min
